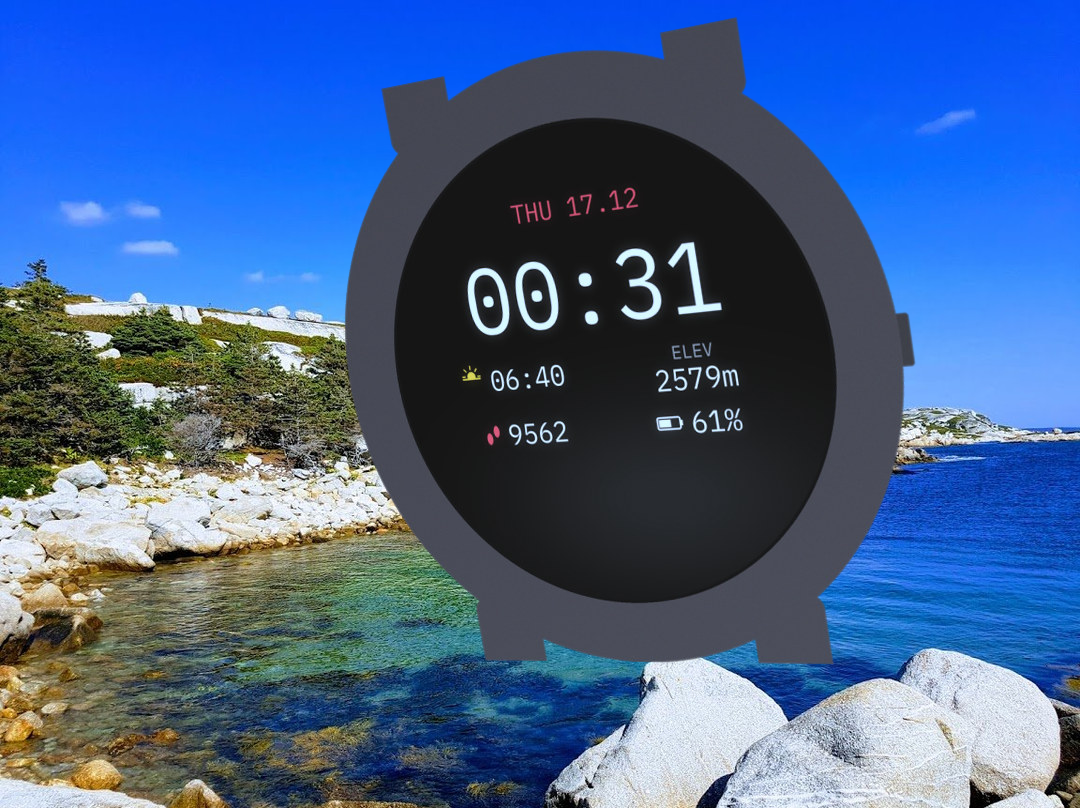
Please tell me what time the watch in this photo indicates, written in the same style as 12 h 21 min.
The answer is 0 h 31 min
